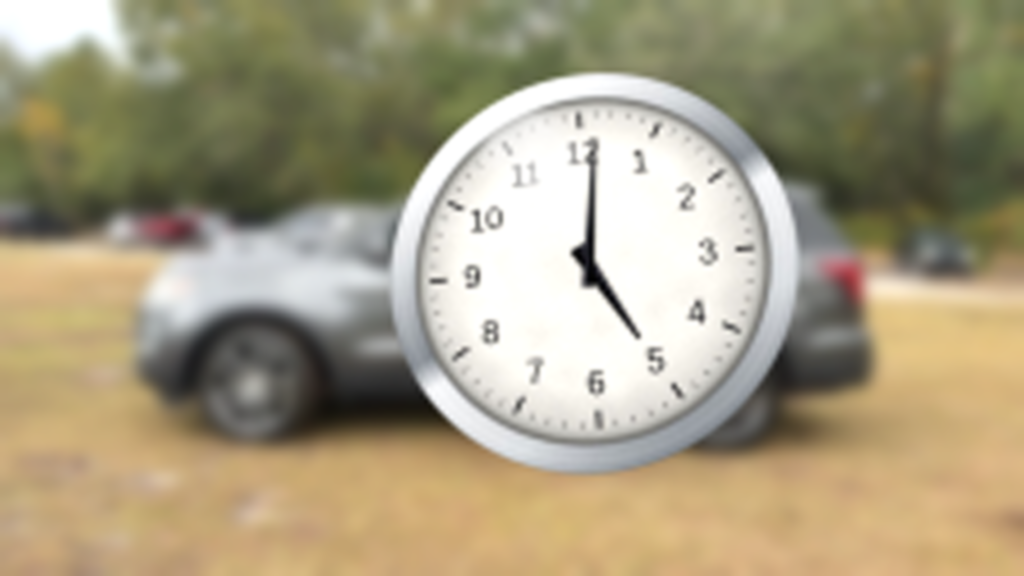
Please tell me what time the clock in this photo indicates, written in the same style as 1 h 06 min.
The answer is 5 h 01 min
